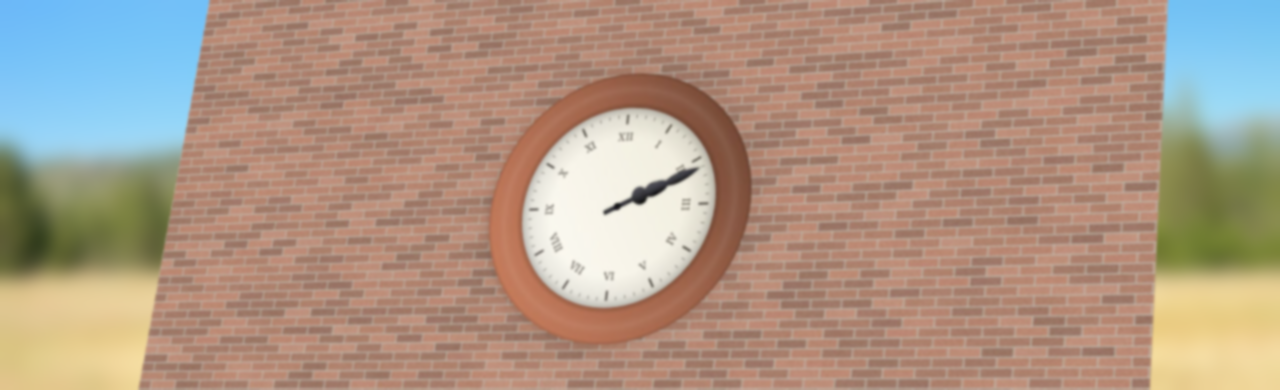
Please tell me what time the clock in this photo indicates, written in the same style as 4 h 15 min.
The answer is 2 h 11 min
